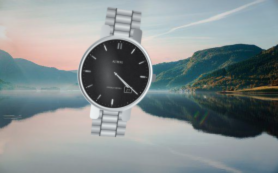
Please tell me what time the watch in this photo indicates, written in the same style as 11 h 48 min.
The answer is 4 h 21 min
